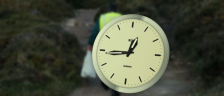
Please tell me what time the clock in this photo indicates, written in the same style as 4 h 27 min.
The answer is 12 h 44 min
